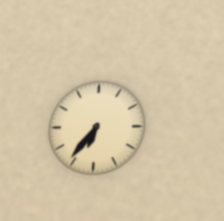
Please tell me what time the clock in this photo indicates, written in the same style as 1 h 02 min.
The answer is 6 h 36 min
